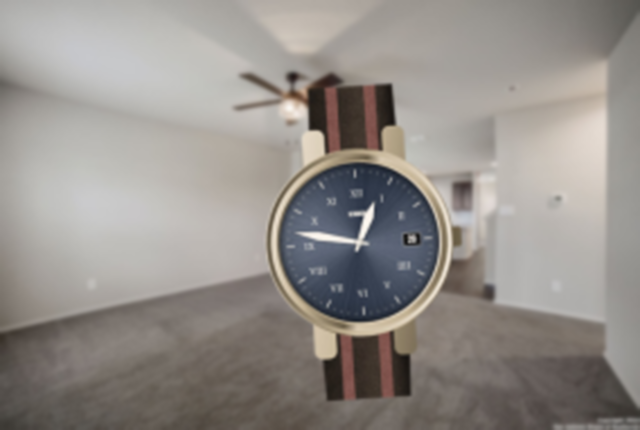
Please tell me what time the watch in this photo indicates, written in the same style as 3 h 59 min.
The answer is 12 h 47 min
